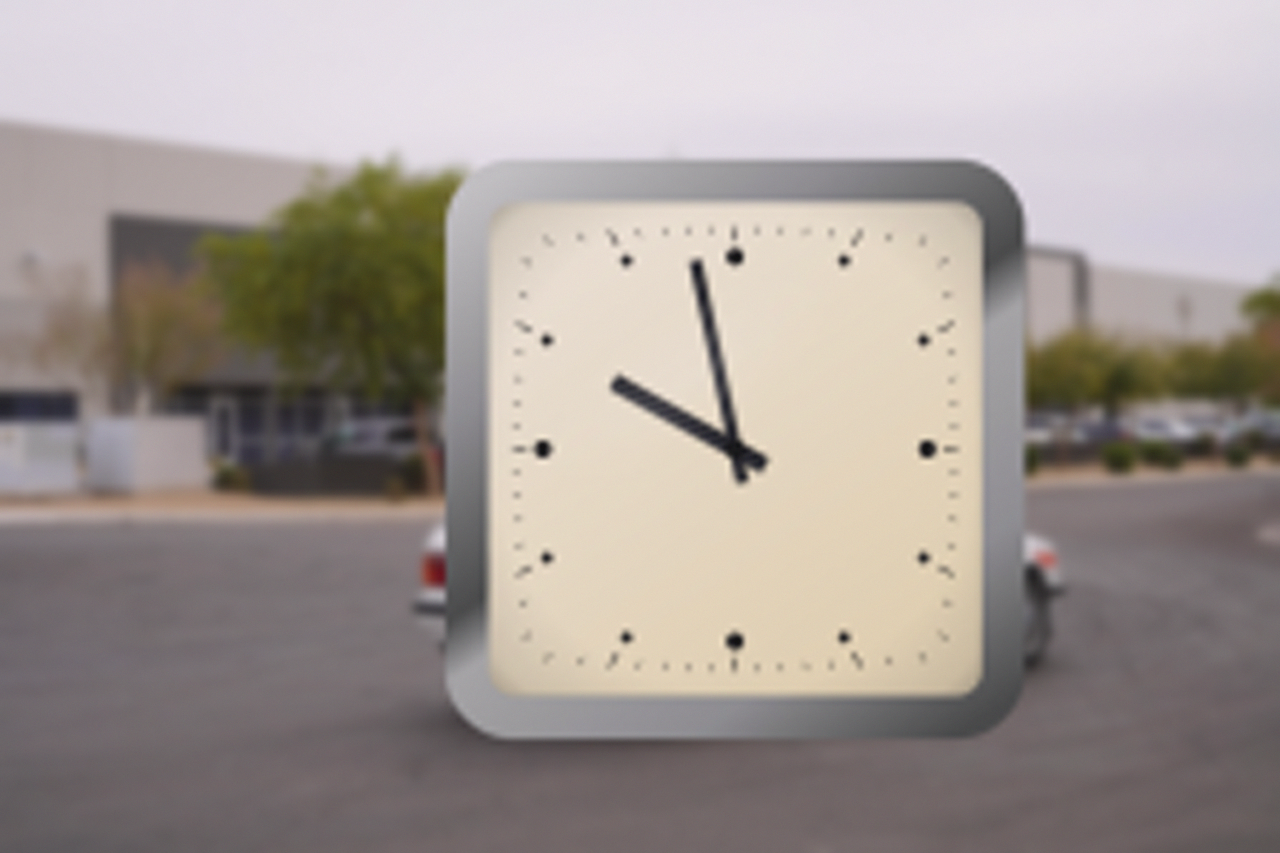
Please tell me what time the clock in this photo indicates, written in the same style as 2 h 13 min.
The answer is 9 h 58 min
